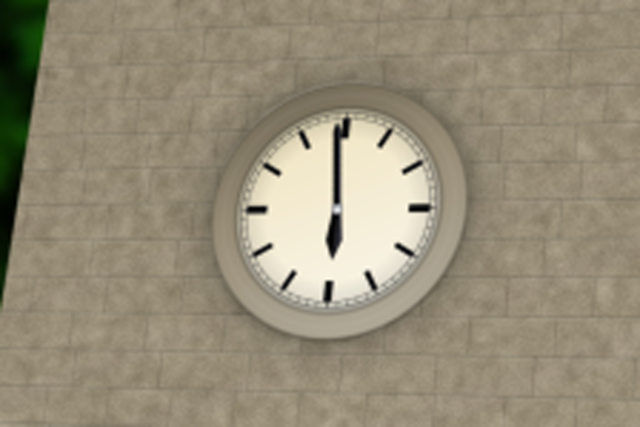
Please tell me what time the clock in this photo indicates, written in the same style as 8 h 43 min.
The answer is 5 h 59 min
